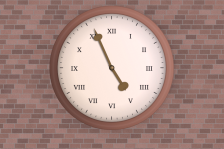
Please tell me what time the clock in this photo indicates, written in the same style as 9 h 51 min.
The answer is 4 h 56 min
